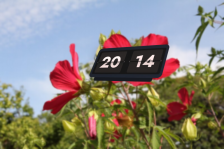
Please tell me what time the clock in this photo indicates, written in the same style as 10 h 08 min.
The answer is 20 h 14 min
